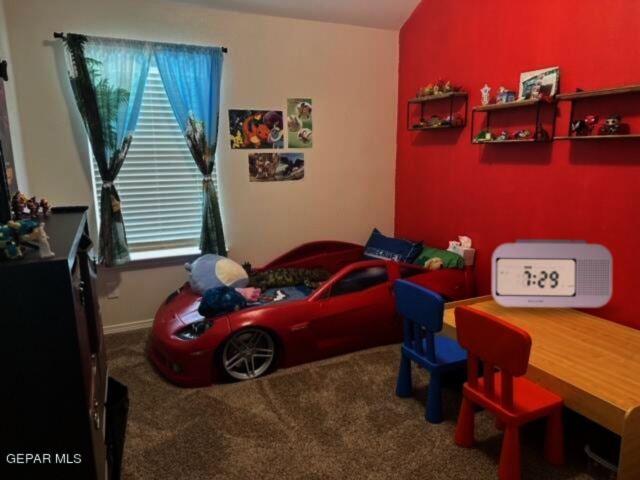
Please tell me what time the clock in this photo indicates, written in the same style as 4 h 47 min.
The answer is 7 h 29 min
